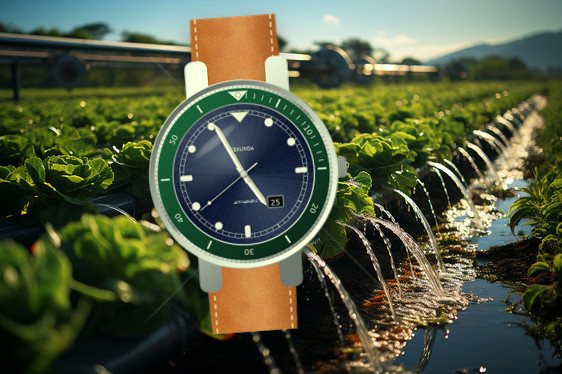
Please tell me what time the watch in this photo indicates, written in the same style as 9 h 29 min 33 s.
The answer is 4 h 55 min 39 s
